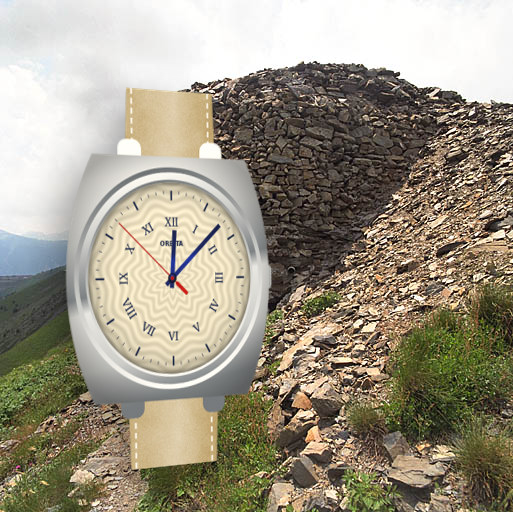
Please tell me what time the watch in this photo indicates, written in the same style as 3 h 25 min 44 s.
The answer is 12 h 07 min 52 s
